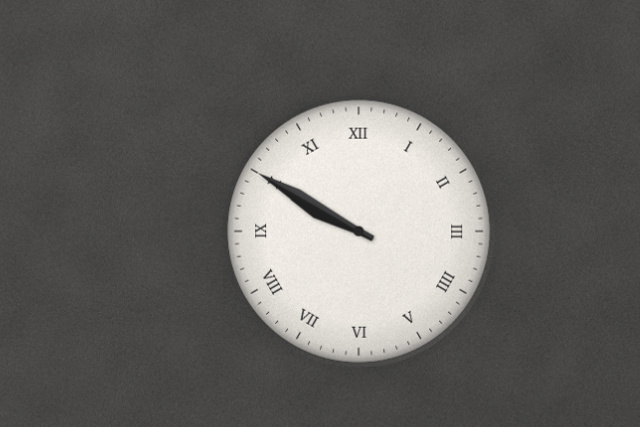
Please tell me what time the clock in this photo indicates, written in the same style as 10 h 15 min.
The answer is 9 h 50 min
